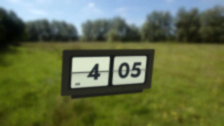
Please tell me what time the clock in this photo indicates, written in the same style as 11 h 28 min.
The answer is 4 h 05 min
